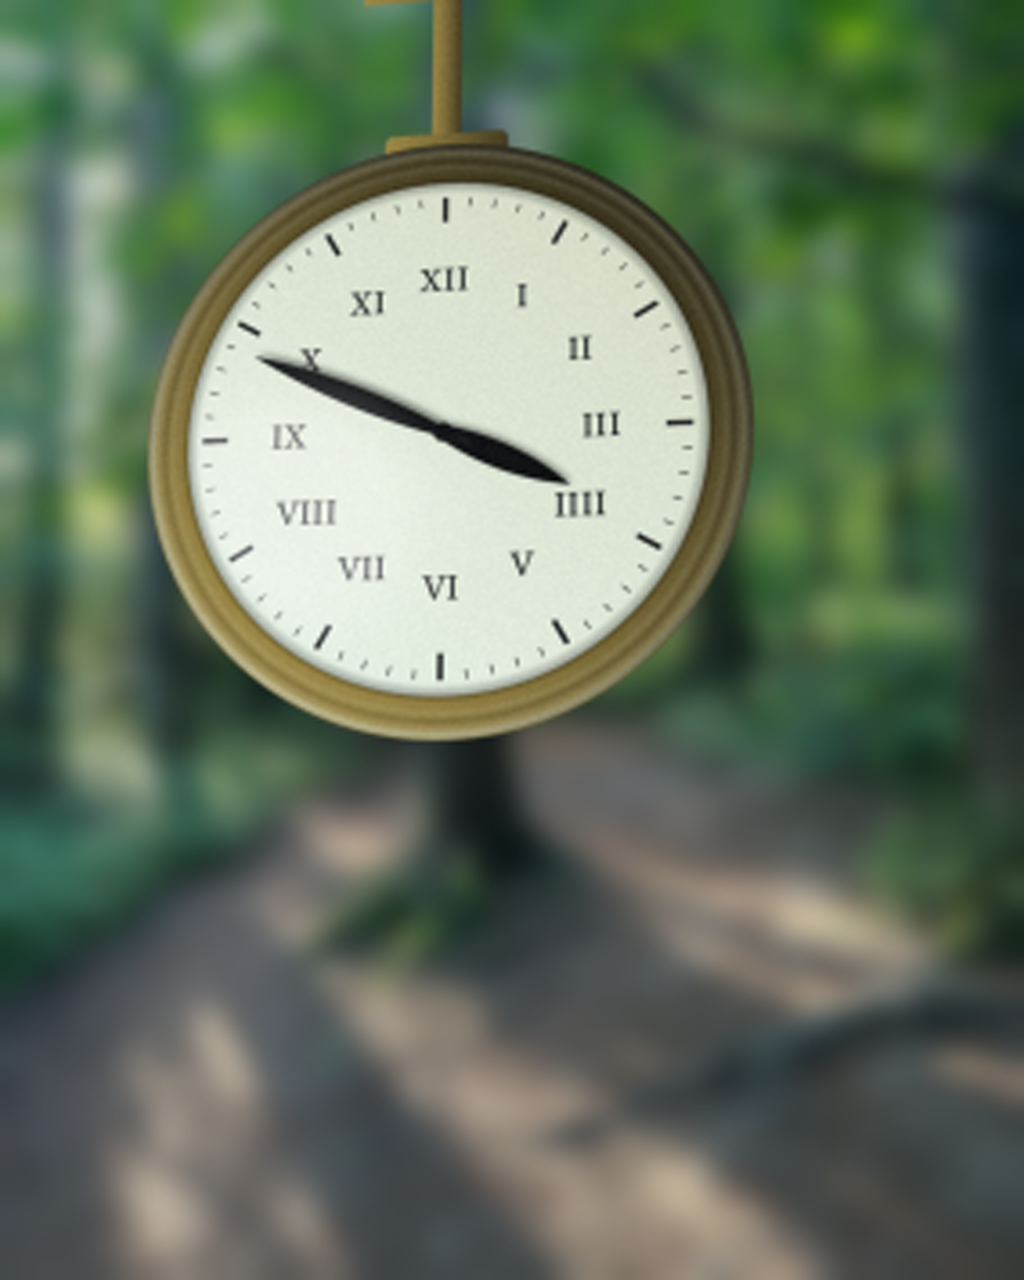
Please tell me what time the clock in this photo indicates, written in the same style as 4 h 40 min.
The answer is 3 h 49 min
